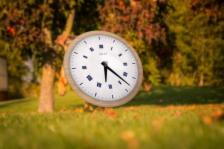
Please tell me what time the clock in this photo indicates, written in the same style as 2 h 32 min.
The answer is 6 h 23 min
